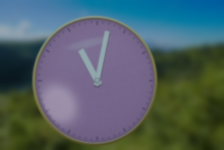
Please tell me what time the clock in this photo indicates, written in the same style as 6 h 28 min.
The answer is 11 h 02 min
